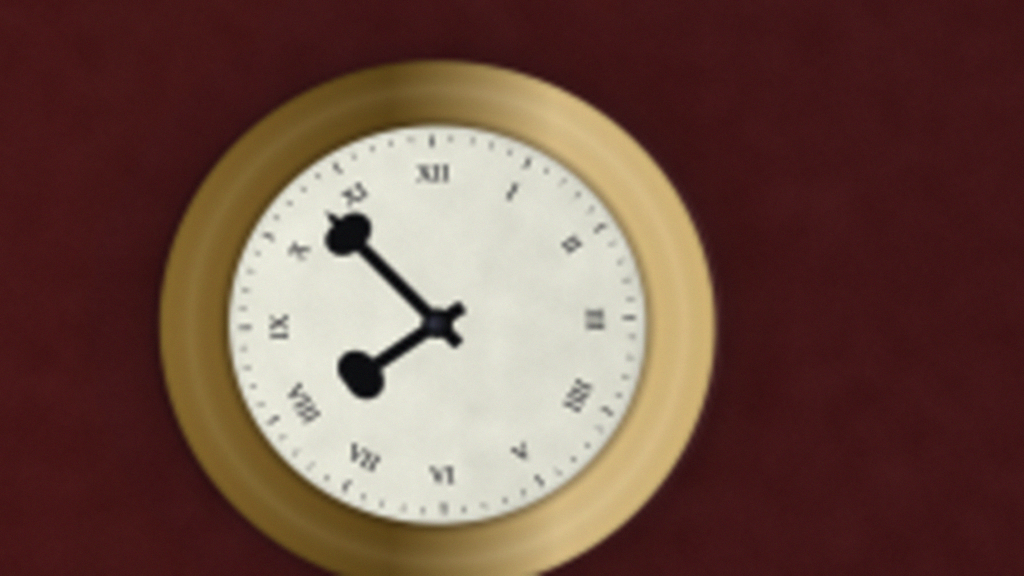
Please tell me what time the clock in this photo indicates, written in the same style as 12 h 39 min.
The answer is 7 h 53 min
